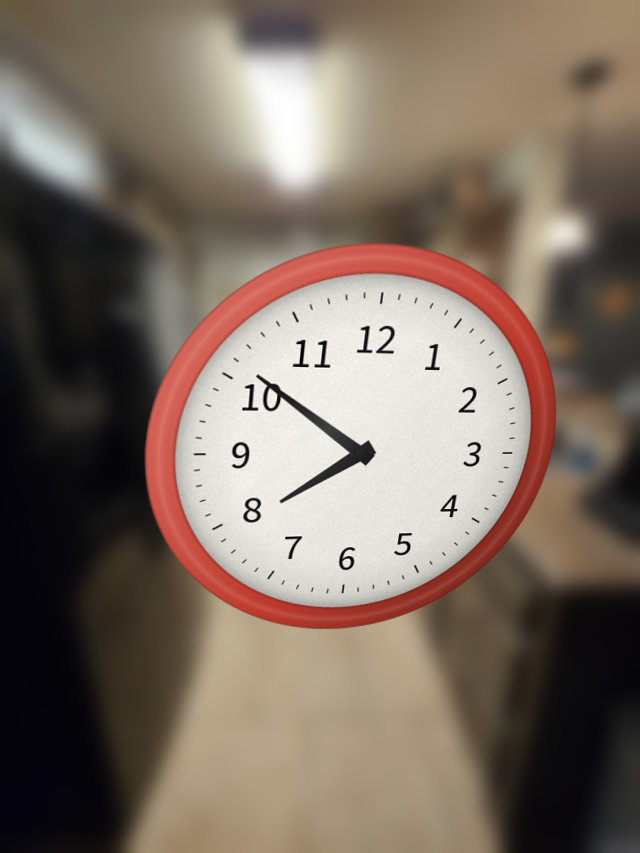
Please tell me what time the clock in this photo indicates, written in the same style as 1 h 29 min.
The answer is 7 h 51 min
